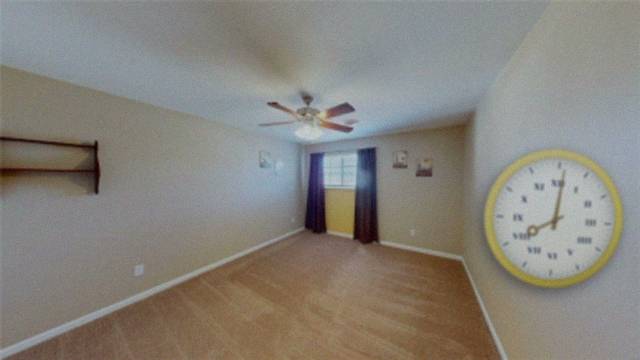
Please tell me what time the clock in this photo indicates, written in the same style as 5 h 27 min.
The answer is 8 h 01 min
